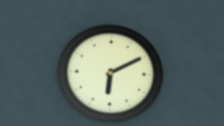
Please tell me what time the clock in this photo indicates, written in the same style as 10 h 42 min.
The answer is 6 h 10 min
